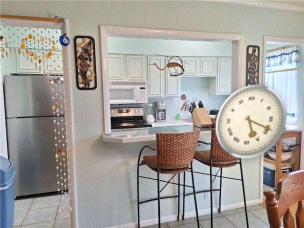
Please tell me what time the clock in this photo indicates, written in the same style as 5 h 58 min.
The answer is 5 h 19 min
